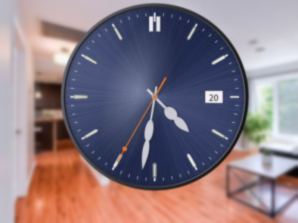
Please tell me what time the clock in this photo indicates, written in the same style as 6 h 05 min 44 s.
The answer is 4 h 31 min 35 s
